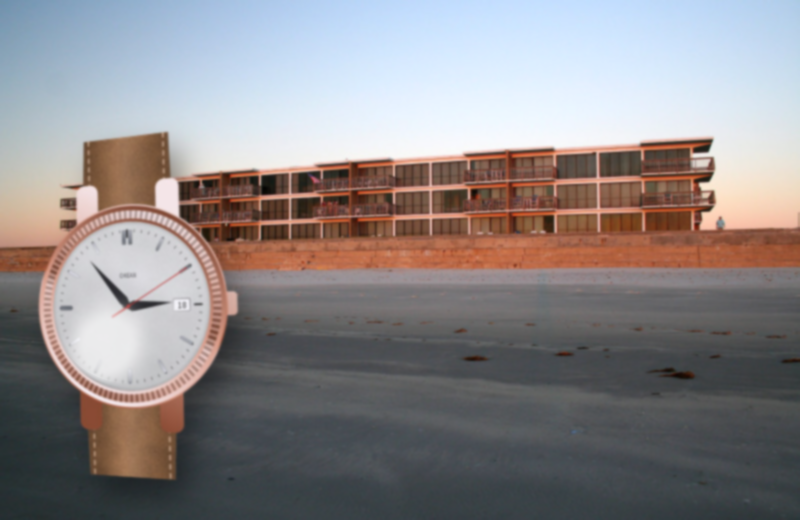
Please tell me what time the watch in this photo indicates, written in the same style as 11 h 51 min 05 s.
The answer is 2 h 53 min 10 s
